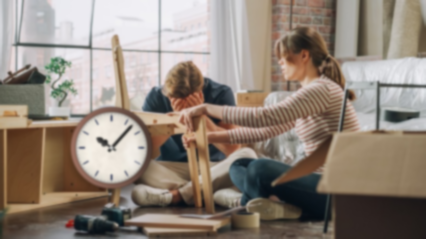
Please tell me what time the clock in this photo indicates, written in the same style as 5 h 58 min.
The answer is 10 h 07 min
